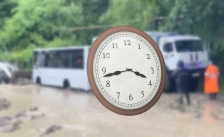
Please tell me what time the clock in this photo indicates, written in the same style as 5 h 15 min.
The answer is 3 h 43 min
